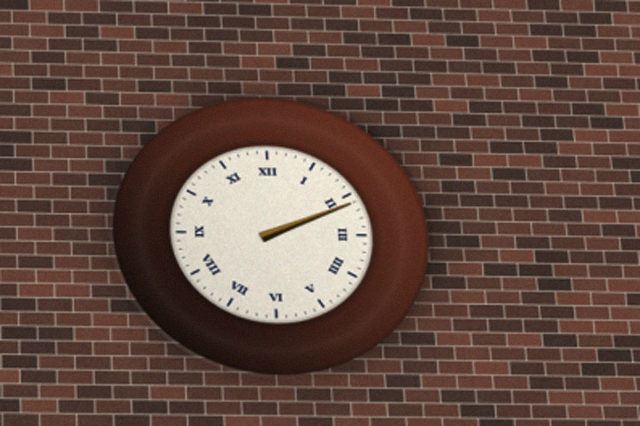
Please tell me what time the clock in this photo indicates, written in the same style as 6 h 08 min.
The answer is 2 h 11 min
